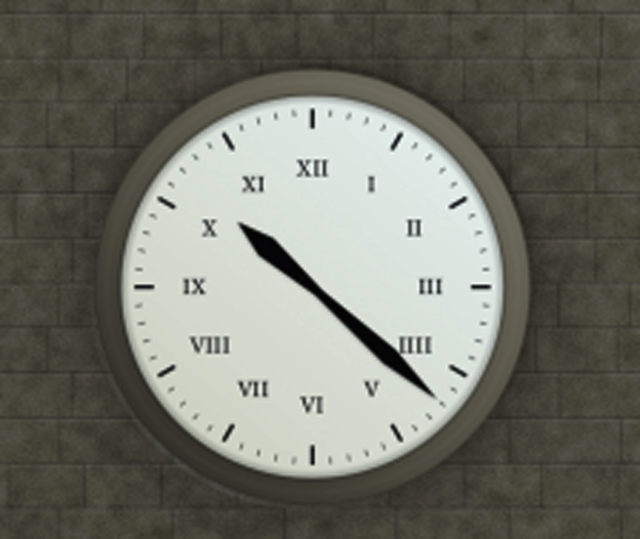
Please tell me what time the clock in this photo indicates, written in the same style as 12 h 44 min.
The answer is 10 h 22 min
